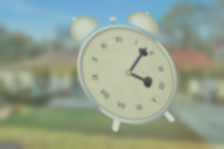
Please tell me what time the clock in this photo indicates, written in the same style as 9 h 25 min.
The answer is 4 h 08 min
